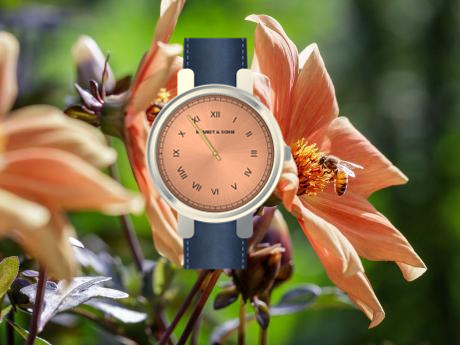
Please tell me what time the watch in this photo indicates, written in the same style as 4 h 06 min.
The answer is 10 h 54 min
